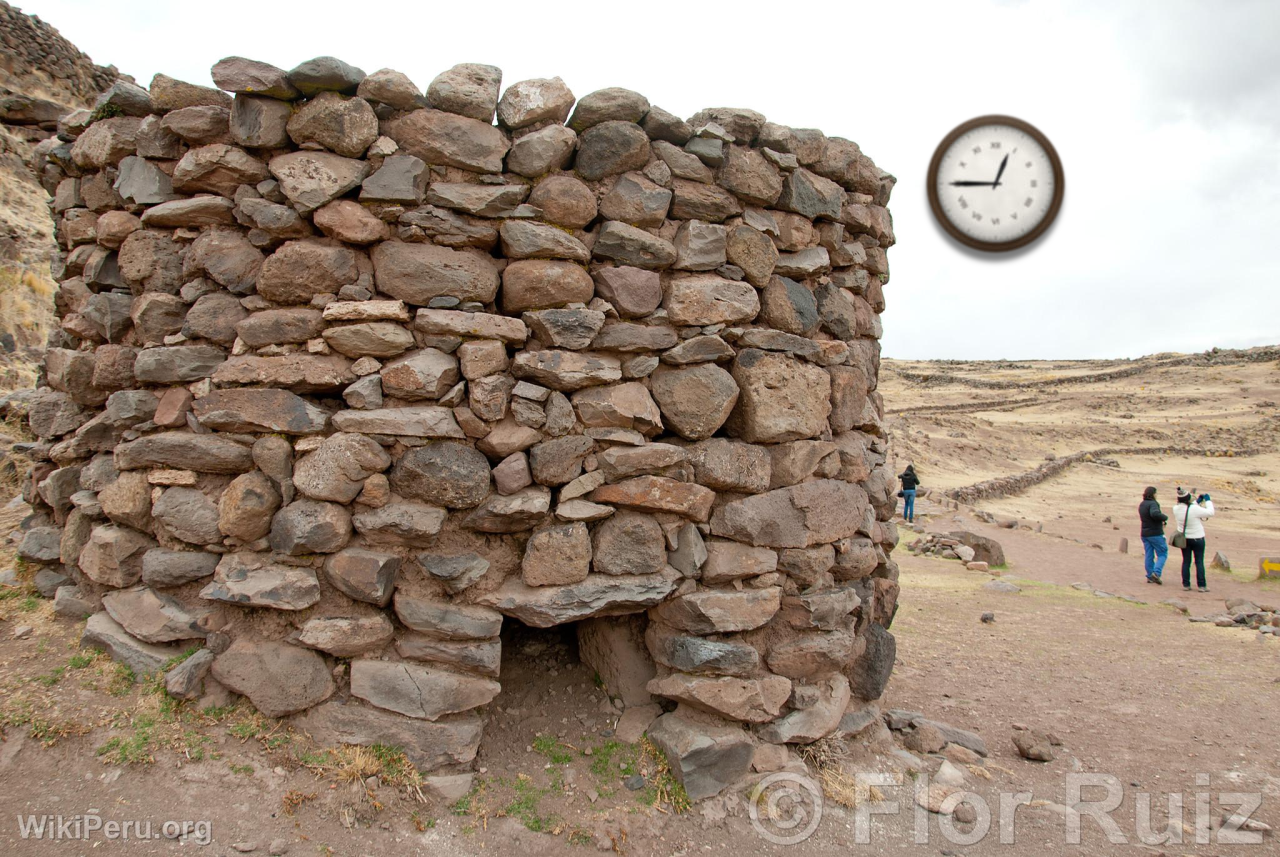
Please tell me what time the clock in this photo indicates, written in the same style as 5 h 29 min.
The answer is 12 h 45 min
